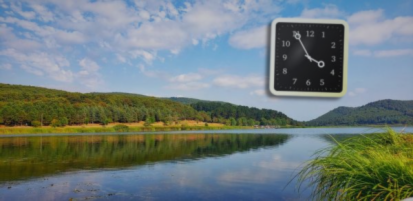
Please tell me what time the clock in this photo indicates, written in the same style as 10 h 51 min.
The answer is 3 h 55 min
